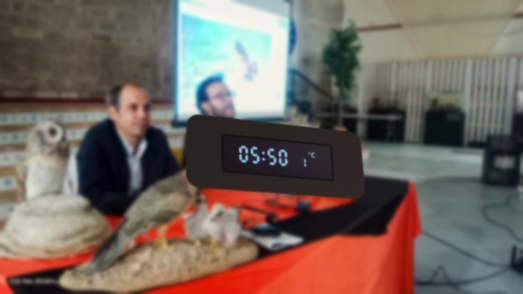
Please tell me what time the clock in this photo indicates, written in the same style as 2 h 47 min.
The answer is 5 h 50 min
